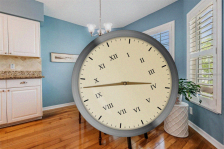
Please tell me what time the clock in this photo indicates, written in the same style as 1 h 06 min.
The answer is 3 h 48 min
